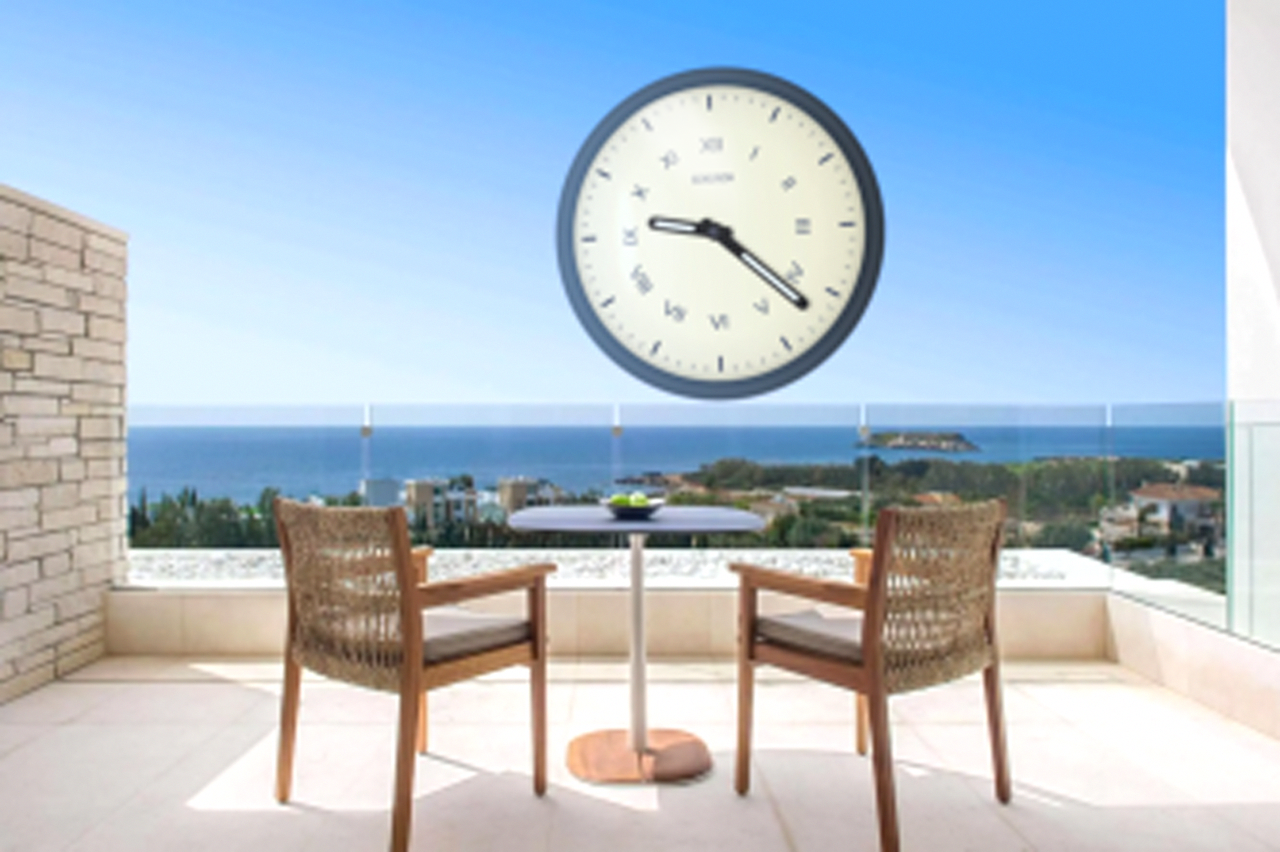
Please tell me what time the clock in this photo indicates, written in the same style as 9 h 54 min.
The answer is 9 h 22 min
